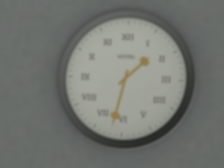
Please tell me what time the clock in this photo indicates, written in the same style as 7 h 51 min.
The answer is 1 h 32 min
